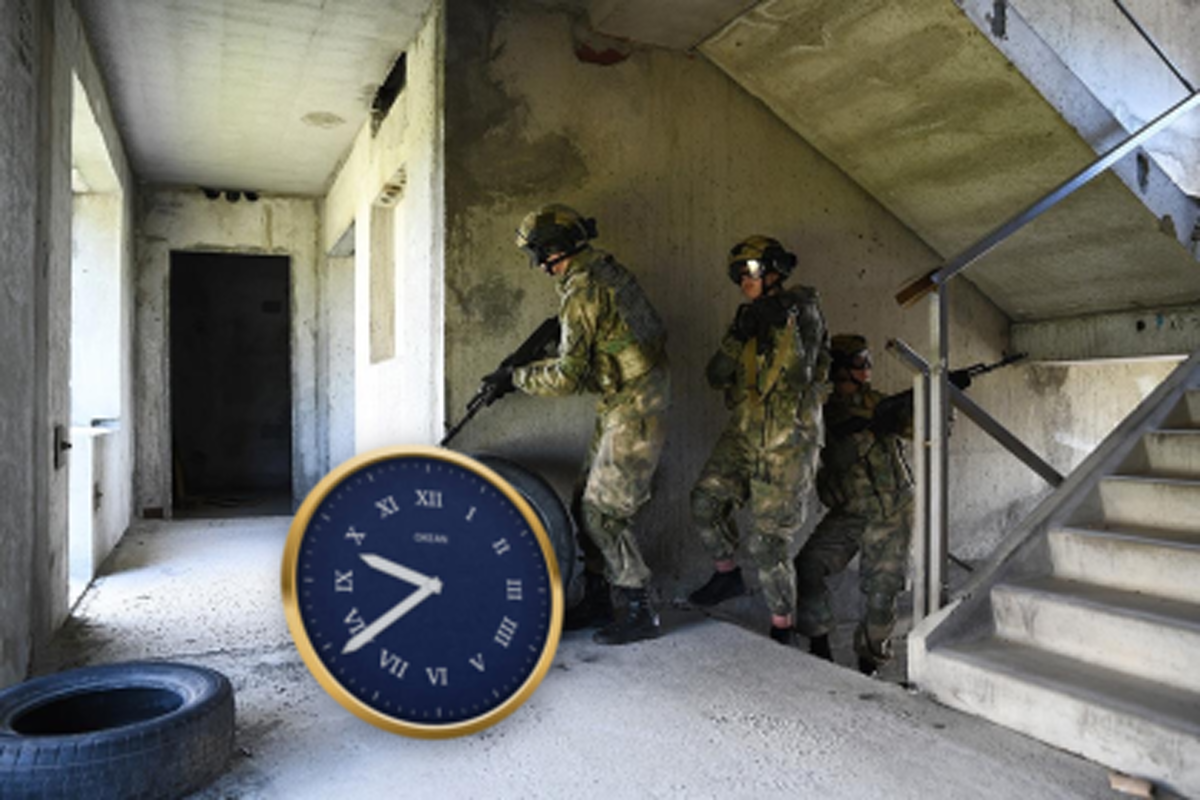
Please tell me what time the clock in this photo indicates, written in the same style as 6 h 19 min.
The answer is 9 h 39 min
